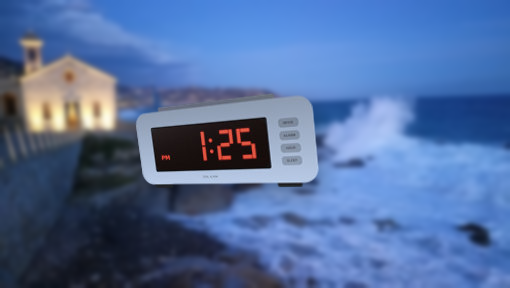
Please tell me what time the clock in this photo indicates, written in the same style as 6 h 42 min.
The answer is 1 h 25 min
